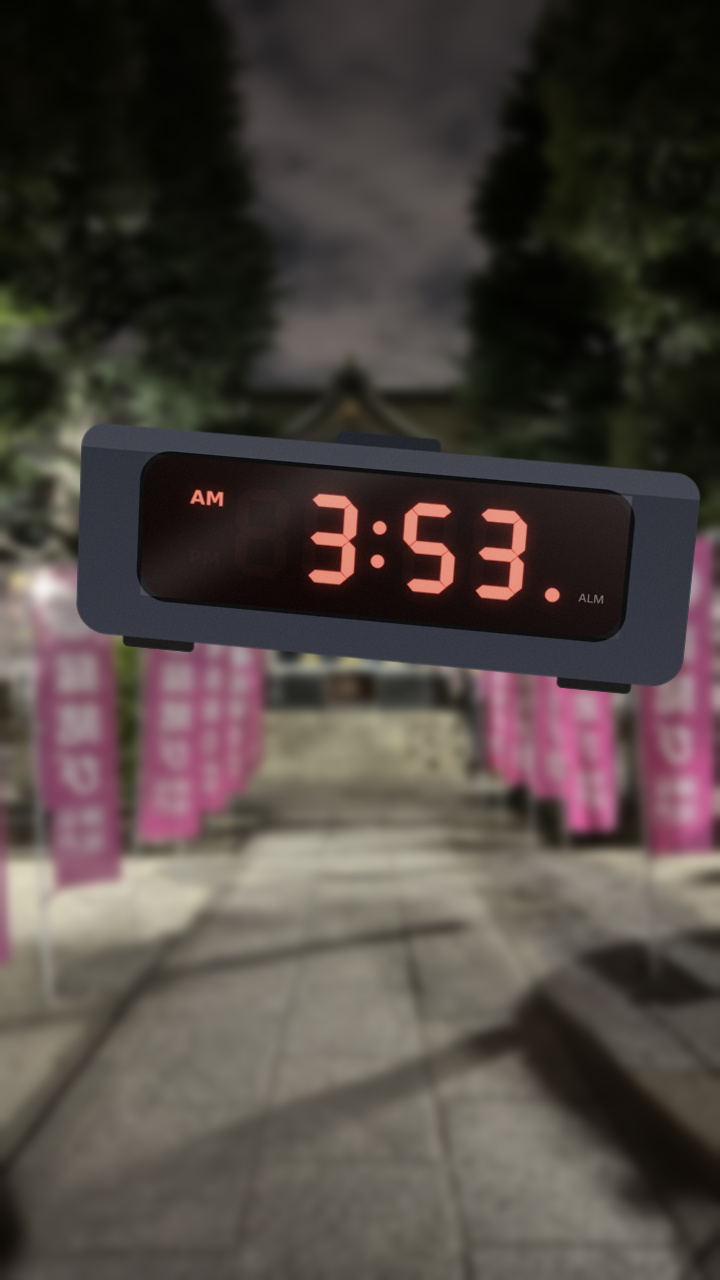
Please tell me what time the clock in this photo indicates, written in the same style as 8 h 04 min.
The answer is 3 h 53 min
